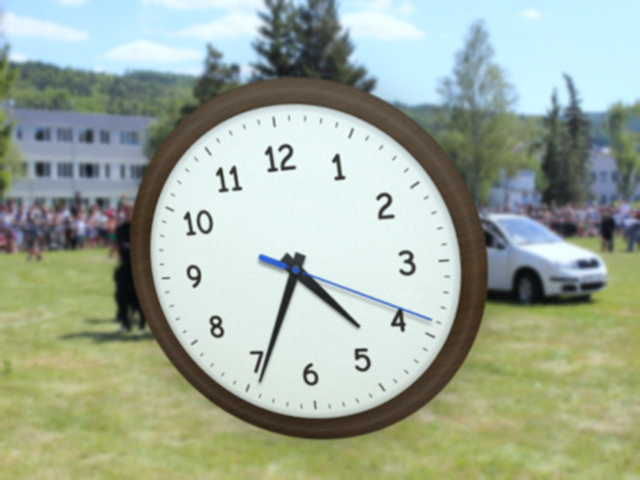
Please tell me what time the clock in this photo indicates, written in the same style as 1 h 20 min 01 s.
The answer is 4 h 34 min 19 s
